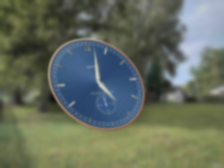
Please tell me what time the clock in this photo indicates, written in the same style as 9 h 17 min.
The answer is 5 h 02 min
